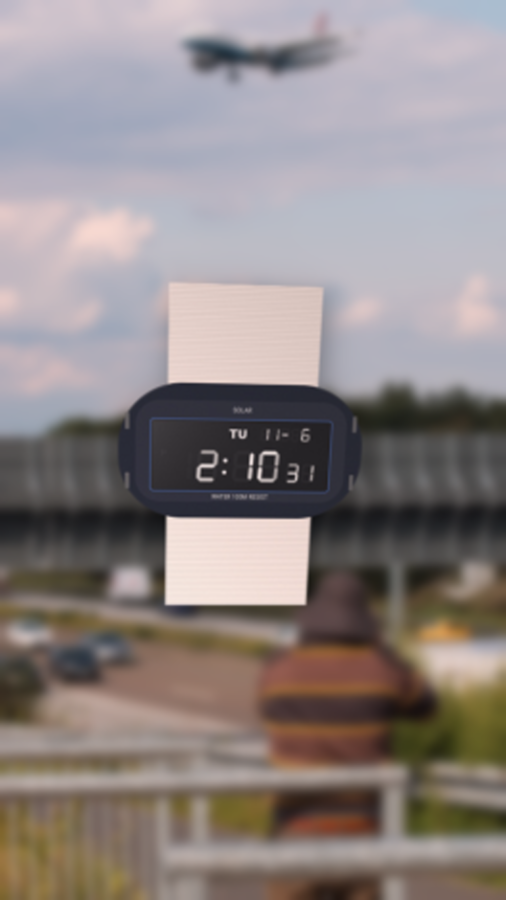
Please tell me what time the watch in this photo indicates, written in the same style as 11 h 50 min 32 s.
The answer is 2 h 10 min 31 s
